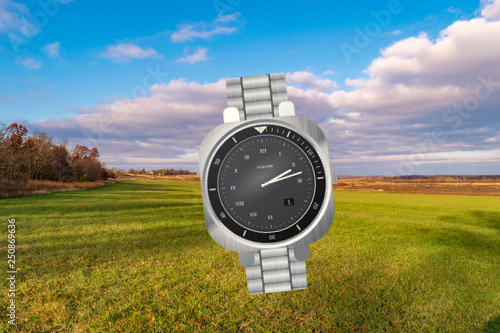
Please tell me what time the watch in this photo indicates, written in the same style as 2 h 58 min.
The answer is 2 h 13 min
